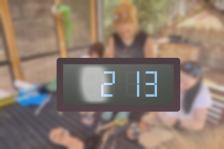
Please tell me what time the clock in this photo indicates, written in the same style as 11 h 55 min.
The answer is 2 h 13 min
